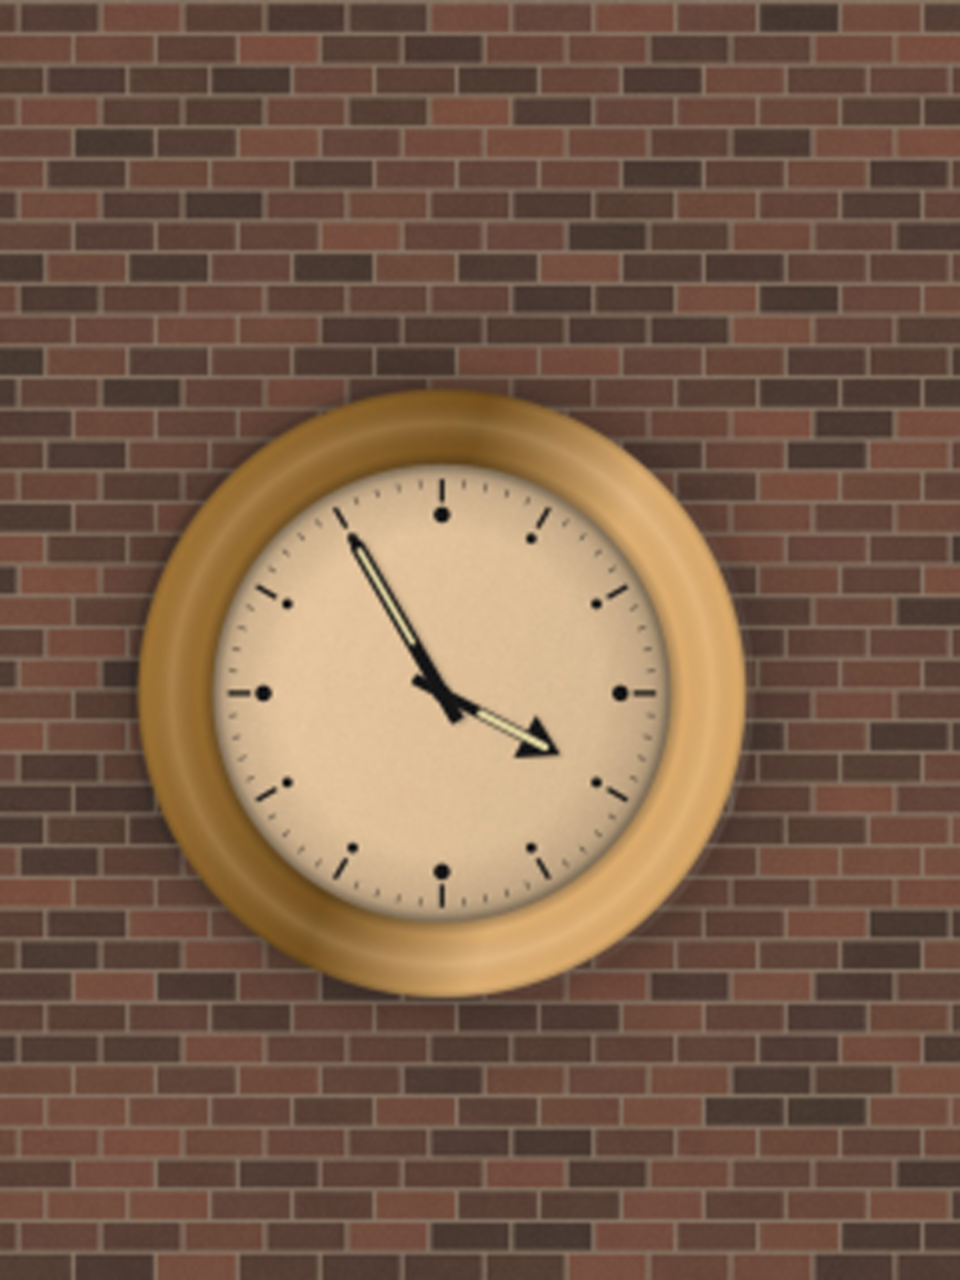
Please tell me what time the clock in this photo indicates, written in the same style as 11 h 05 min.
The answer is 3 h 55 min
